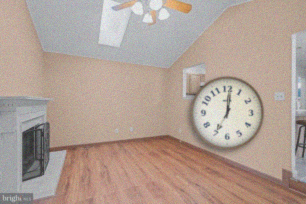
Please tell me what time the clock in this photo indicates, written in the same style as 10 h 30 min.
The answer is 7 h 01 min
